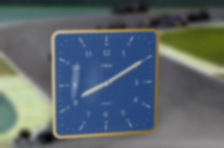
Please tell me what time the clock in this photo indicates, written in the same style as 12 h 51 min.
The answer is 8 h 10 min
